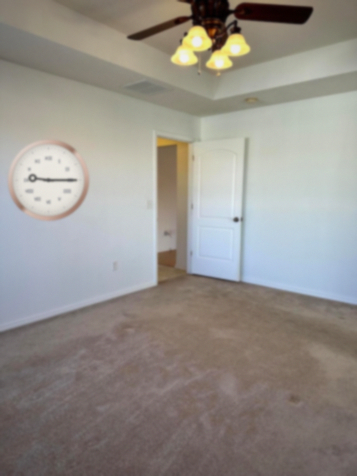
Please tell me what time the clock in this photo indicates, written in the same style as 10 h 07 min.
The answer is 9 h 15 min
